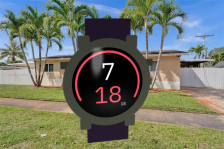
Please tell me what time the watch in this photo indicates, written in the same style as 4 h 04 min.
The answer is 7 h 18 min
